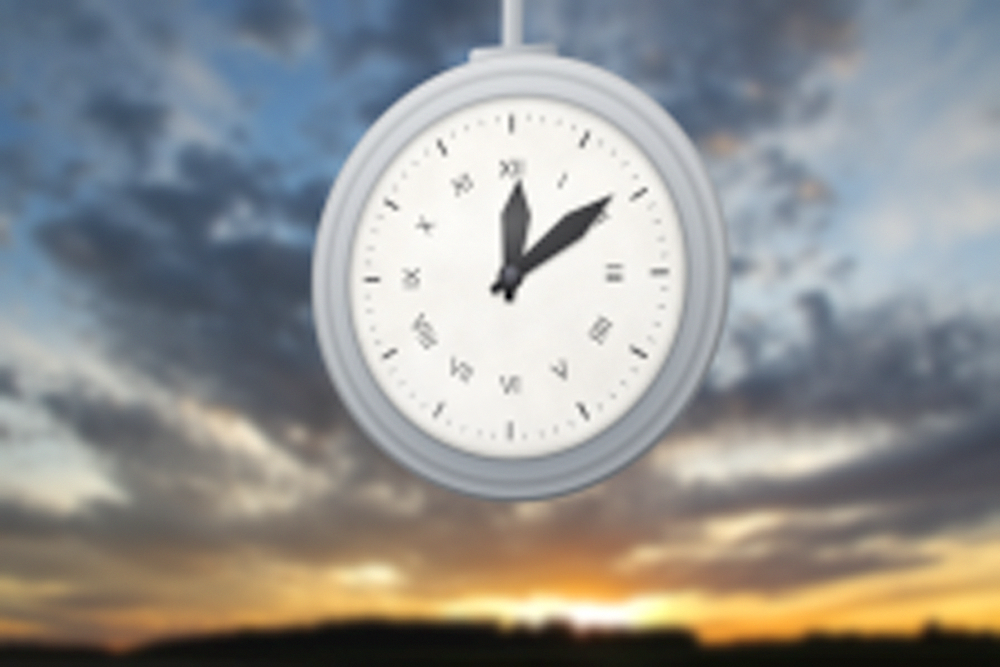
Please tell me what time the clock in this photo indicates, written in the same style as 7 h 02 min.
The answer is 12 h 09 min
